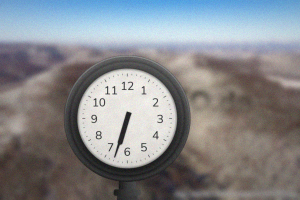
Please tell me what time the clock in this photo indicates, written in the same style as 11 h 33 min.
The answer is 6 h 33 min
